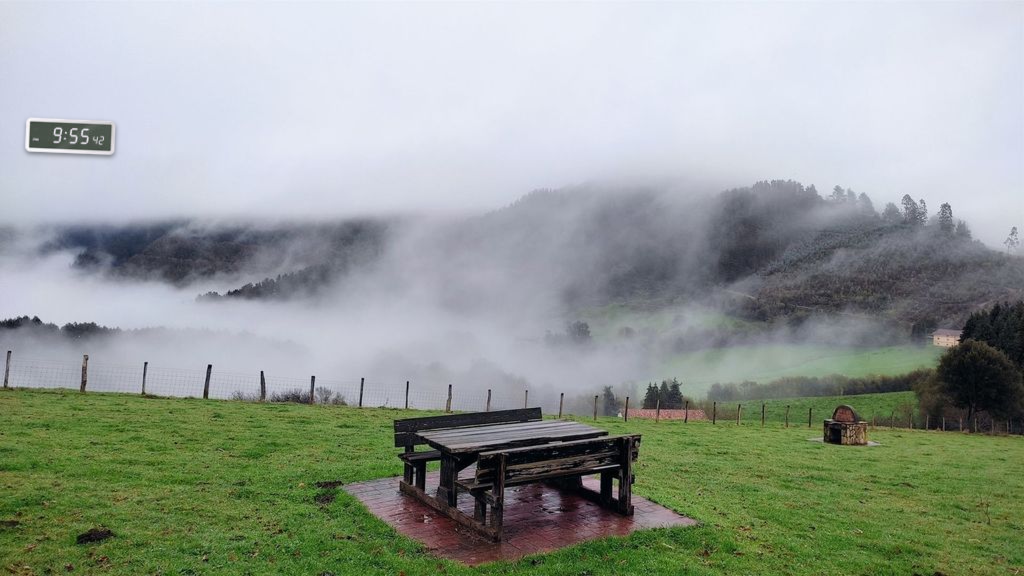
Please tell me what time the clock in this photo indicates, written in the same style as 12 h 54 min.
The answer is 9 h 55 min
